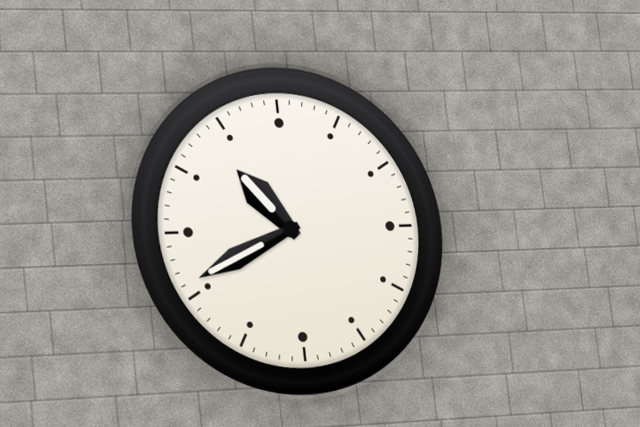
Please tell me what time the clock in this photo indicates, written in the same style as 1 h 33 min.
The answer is 10 h 41 min
